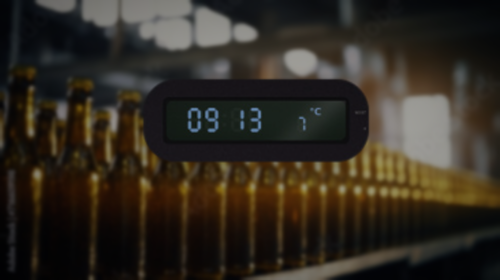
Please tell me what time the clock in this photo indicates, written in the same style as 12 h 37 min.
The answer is 9 h 13 min
